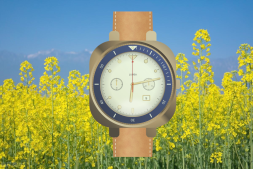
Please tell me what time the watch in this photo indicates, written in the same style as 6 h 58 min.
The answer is 6 h 13 min
